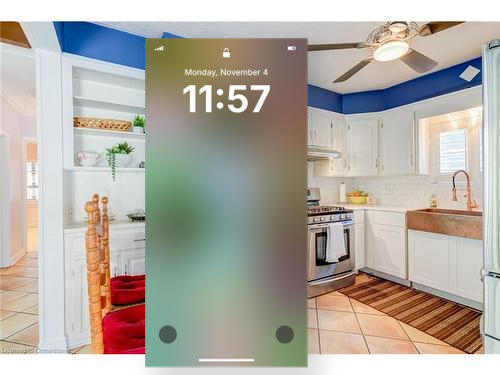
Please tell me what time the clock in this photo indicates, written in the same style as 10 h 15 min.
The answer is 11 h 57 min
